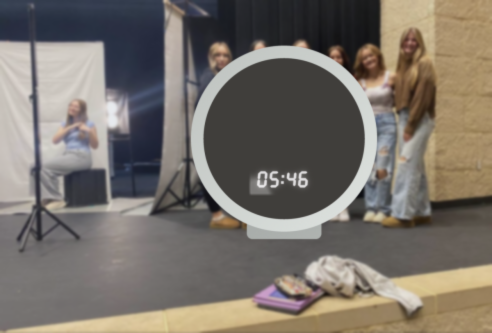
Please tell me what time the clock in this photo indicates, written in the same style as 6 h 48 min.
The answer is 5 h 46 min
